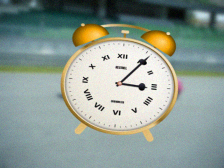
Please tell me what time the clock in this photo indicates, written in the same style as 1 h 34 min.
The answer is 3 h 06 min
